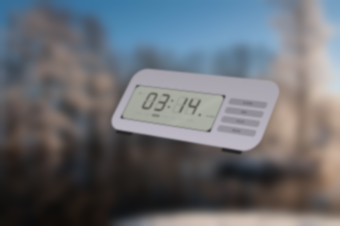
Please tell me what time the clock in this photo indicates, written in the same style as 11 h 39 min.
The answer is 3 h 14 min
